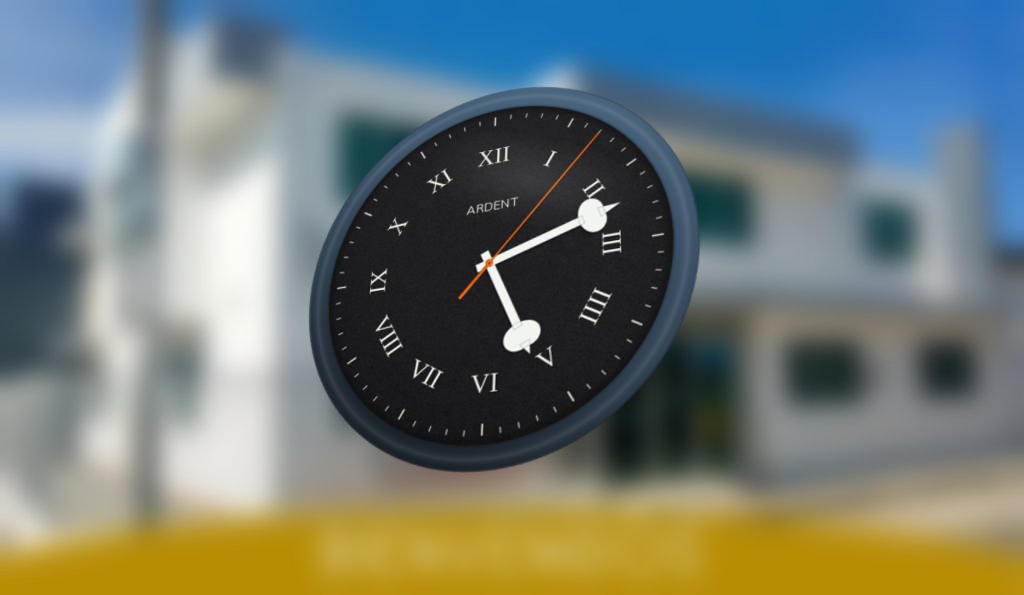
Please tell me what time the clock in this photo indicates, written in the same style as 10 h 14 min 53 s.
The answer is 5 h 12 min 07 s
